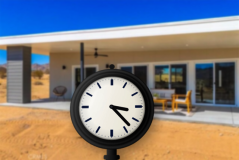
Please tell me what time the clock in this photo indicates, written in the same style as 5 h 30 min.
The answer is 3 h 23 min
